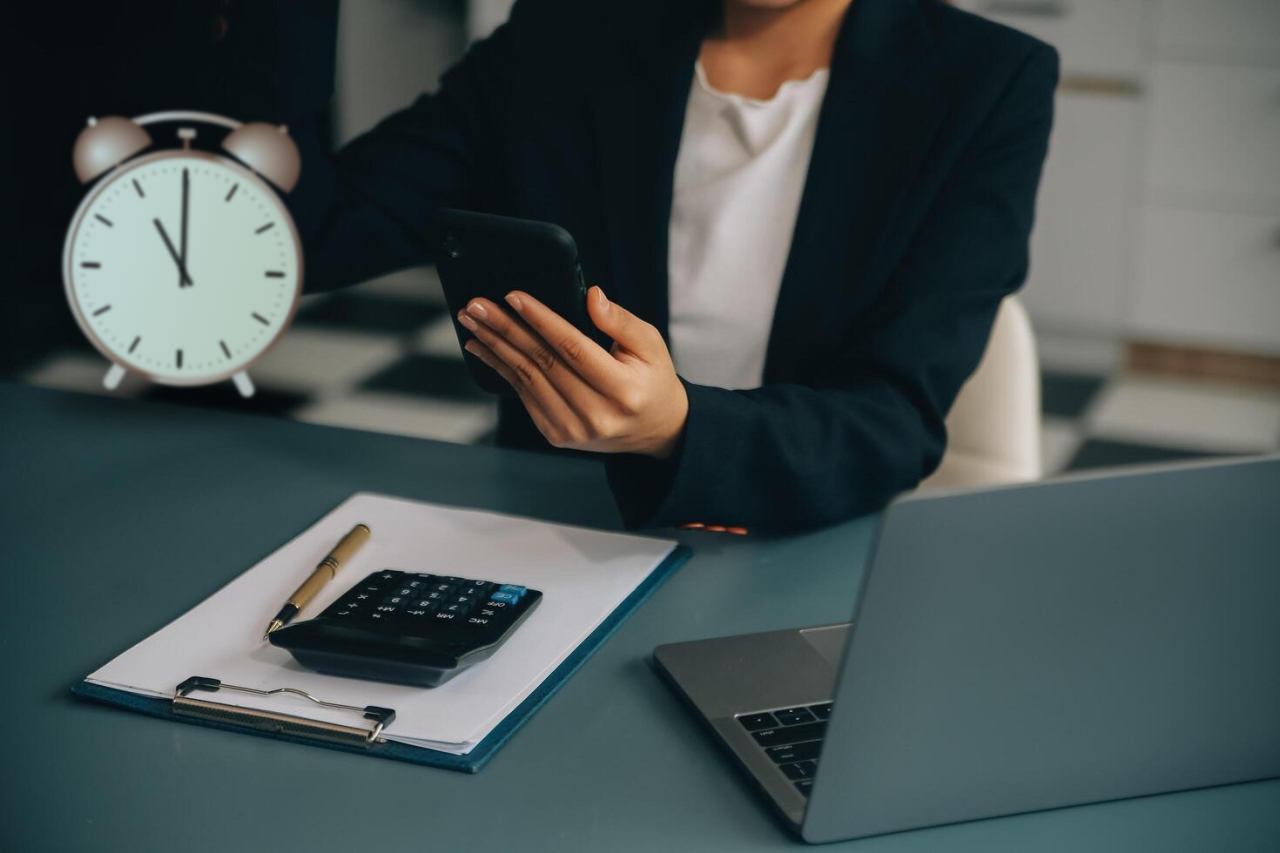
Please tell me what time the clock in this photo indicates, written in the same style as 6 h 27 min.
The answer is 11 h 00 min
